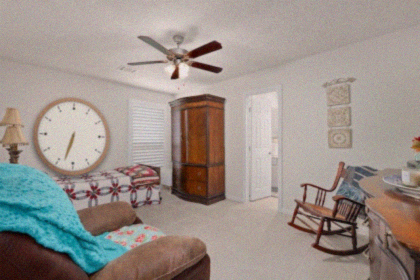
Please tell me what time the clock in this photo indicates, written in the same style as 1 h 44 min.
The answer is 6 h 33 min
